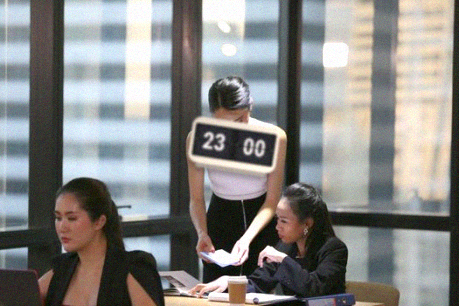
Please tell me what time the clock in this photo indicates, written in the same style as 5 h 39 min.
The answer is 23 h 00 min
